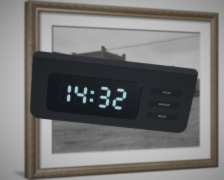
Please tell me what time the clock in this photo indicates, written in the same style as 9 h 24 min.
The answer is 14 h 32 min
